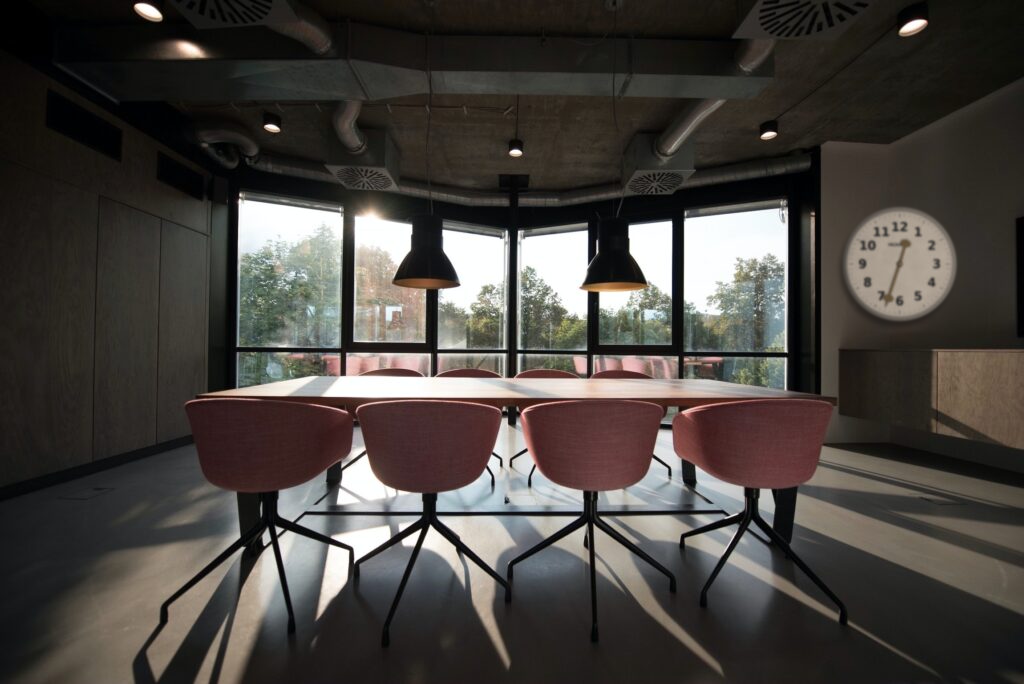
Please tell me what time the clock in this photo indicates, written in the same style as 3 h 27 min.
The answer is 12 h 33 min
